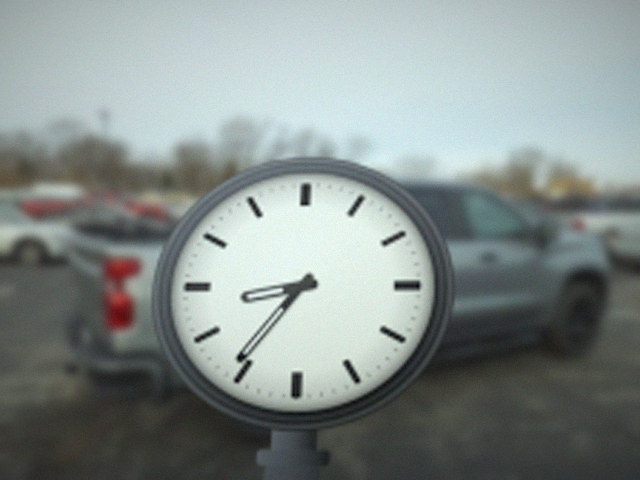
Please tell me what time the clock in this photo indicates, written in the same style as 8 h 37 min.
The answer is 8 h 36 min
